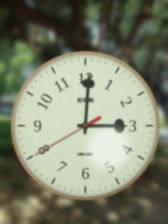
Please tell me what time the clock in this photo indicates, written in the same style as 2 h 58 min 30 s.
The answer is 3 h 00 min 40 s
